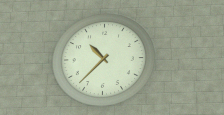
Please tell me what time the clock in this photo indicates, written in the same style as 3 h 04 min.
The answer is 10 h 37 min
